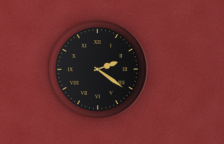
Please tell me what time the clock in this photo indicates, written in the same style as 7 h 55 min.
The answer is 2 h 21 min
